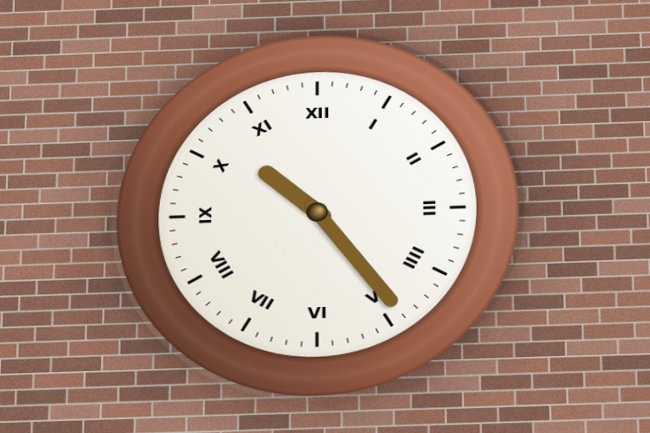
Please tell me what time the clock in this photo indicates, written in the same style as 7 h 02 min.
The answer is 10 h 24 min
